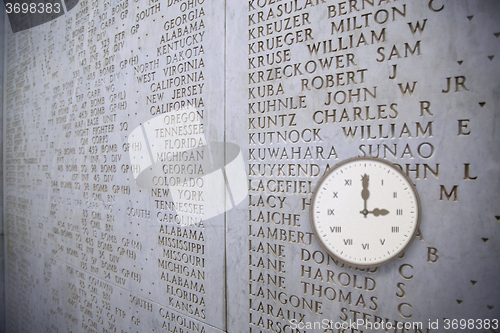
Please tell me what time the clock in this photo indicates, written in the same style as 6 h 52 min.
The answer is 3 h 00 min
